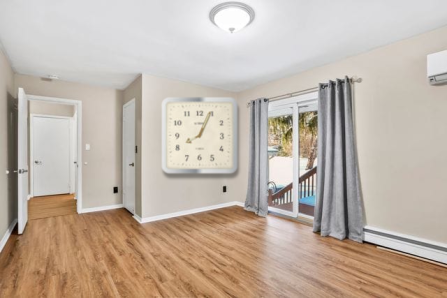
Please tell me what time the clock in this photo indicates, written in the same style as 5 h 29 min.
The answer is 8 h 04 min
